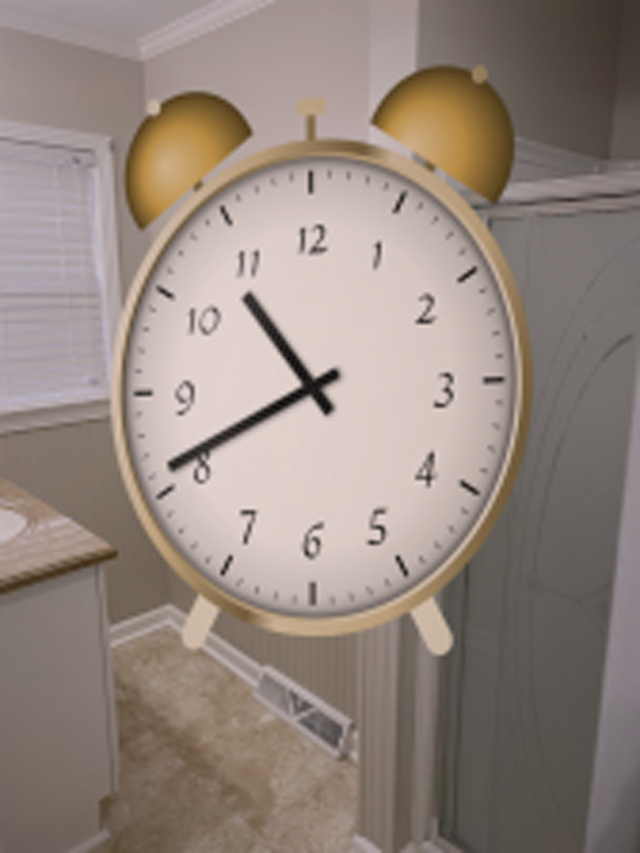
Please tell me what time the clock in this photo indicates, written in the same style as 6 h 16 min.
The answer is 10 h 41 min
